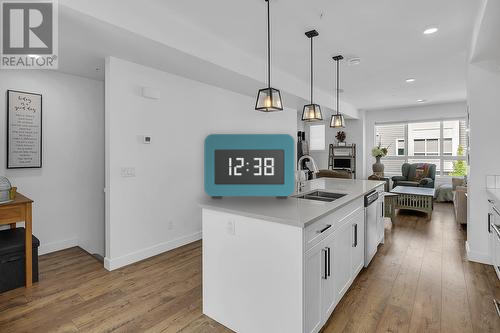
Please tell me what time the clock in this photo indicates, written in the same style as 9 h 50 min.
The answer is 12 h 38 min
